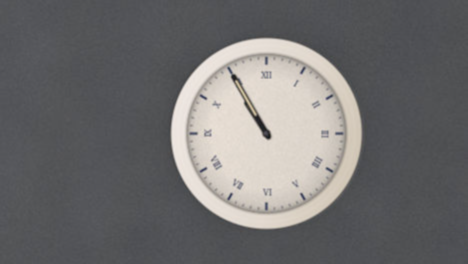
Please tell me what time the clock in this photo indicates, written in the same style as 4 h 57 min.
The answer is 10 h 55 min
